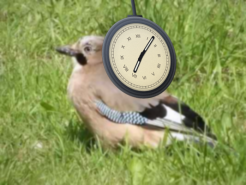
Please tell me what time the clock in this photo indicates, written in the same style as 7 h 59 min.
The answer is 7 h 07 min
